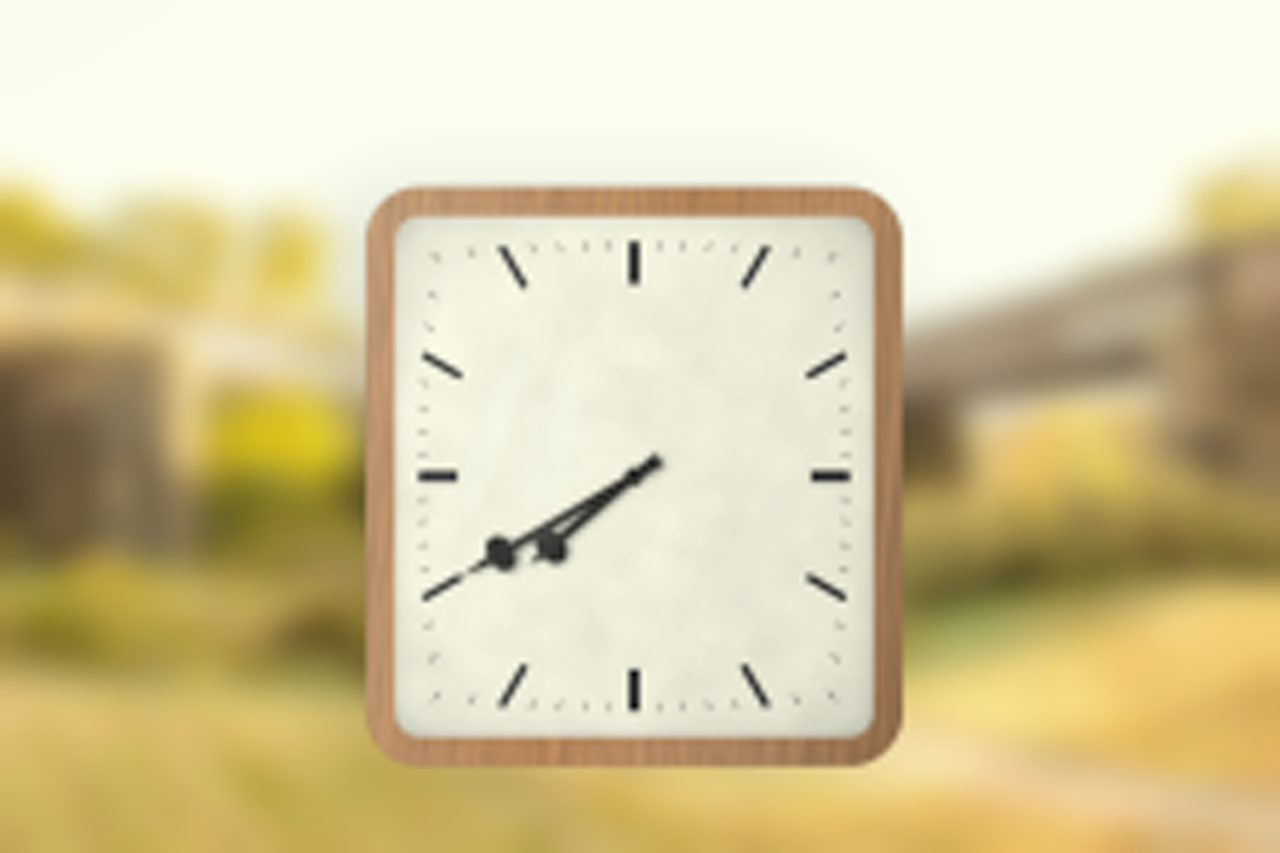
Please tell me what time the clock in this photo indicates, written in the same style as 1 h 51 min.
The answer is 7 h 40 min
